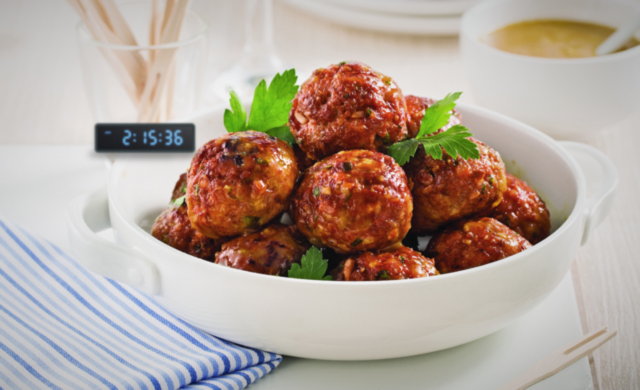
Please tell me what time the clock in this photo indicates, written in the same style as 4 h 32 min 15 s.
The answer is 2 h 15 min 36 s
